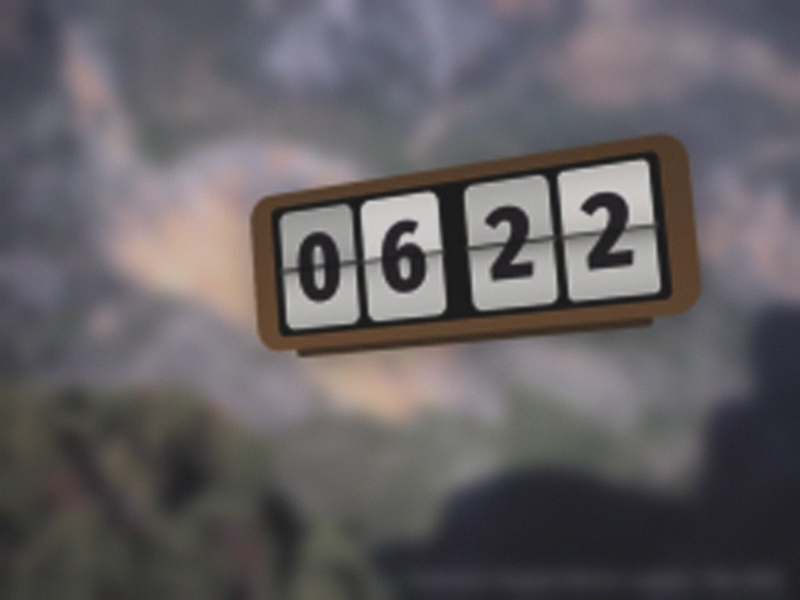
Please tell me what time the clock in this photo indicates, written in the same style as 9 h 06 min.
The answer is 6 h 22 min
